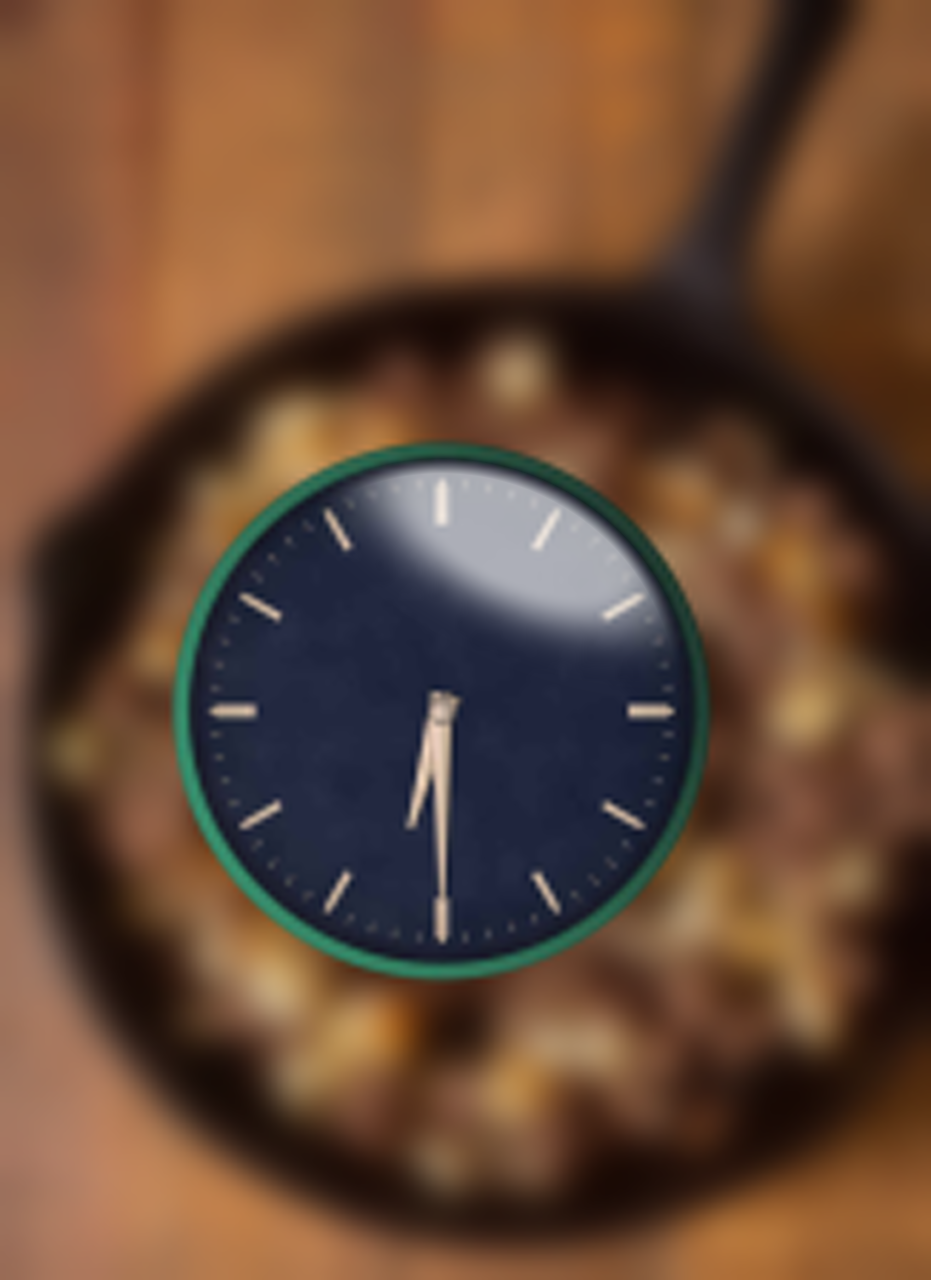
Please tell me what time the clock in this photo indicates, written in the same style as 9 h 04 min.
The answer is 6 h 30 min
